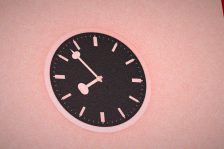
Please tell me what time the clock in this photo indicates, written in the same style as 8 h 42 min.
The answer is 7 h 53 min
